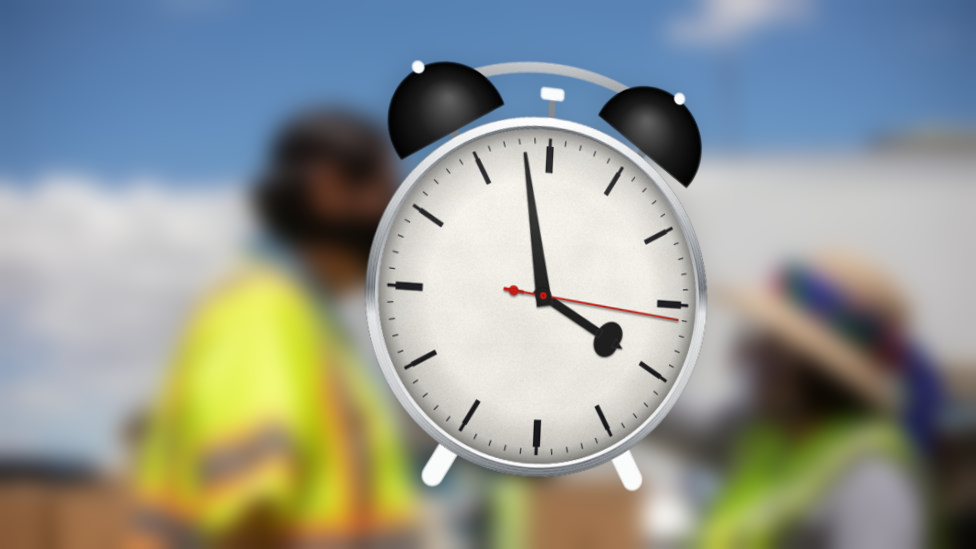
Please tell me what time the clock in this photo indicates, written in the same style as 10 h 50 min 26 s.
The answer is 3 h 58 min 16 s
